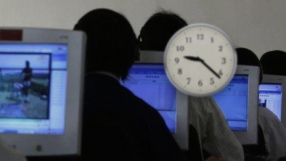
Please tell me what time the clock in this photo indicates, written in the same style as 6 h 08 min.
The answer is 9 h 22 min
